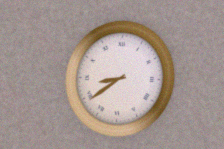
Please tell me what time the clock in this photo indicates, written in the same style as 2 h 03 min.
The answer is 8 h 39 min
